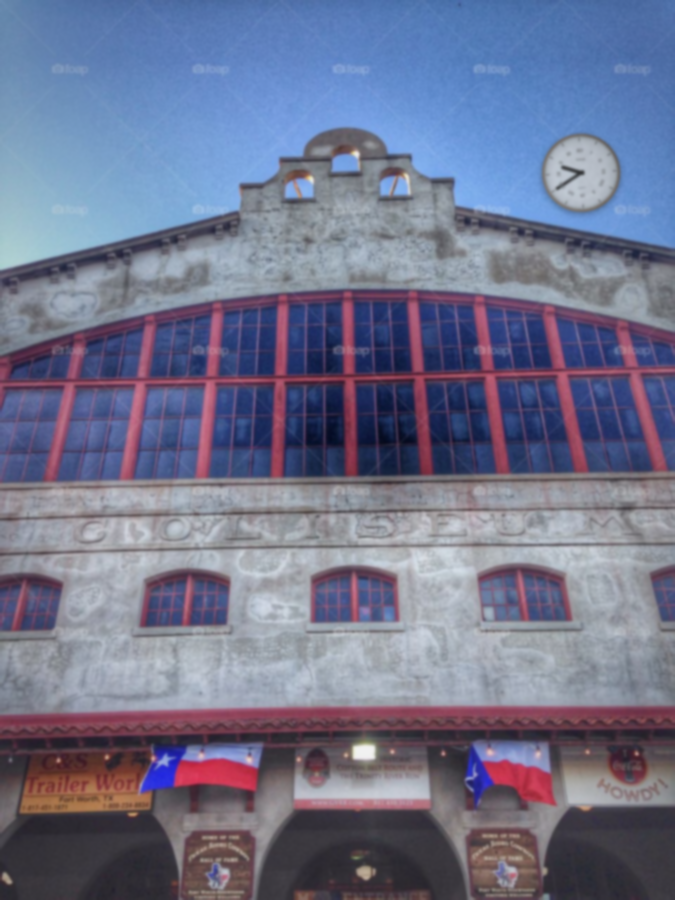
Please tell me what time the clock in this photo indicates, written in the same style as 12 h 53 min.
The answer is 9 h 40 min
